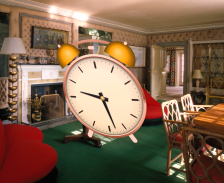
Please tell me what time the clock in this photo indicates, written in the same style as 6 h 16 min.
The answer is 9 h 28 min
